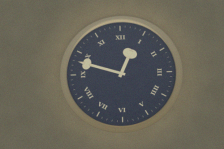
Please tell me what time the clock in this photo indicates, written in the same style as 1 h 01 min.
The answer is 12 h 48 min
